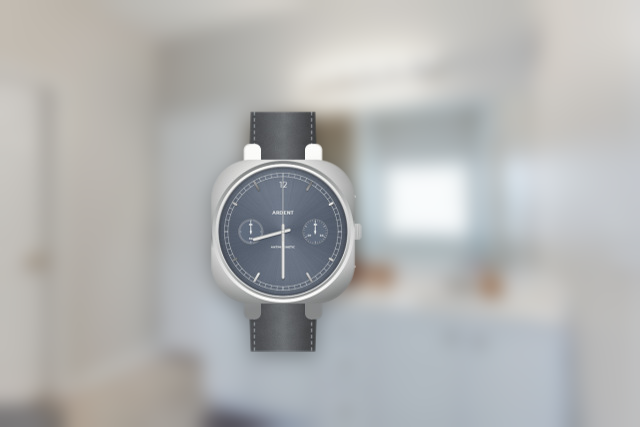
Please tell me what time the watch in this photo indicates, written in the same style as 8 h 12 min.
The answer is 8 h 30 min
